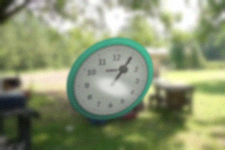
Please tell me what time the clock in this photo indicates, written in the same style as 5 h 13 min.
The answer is 1 h 05 min
